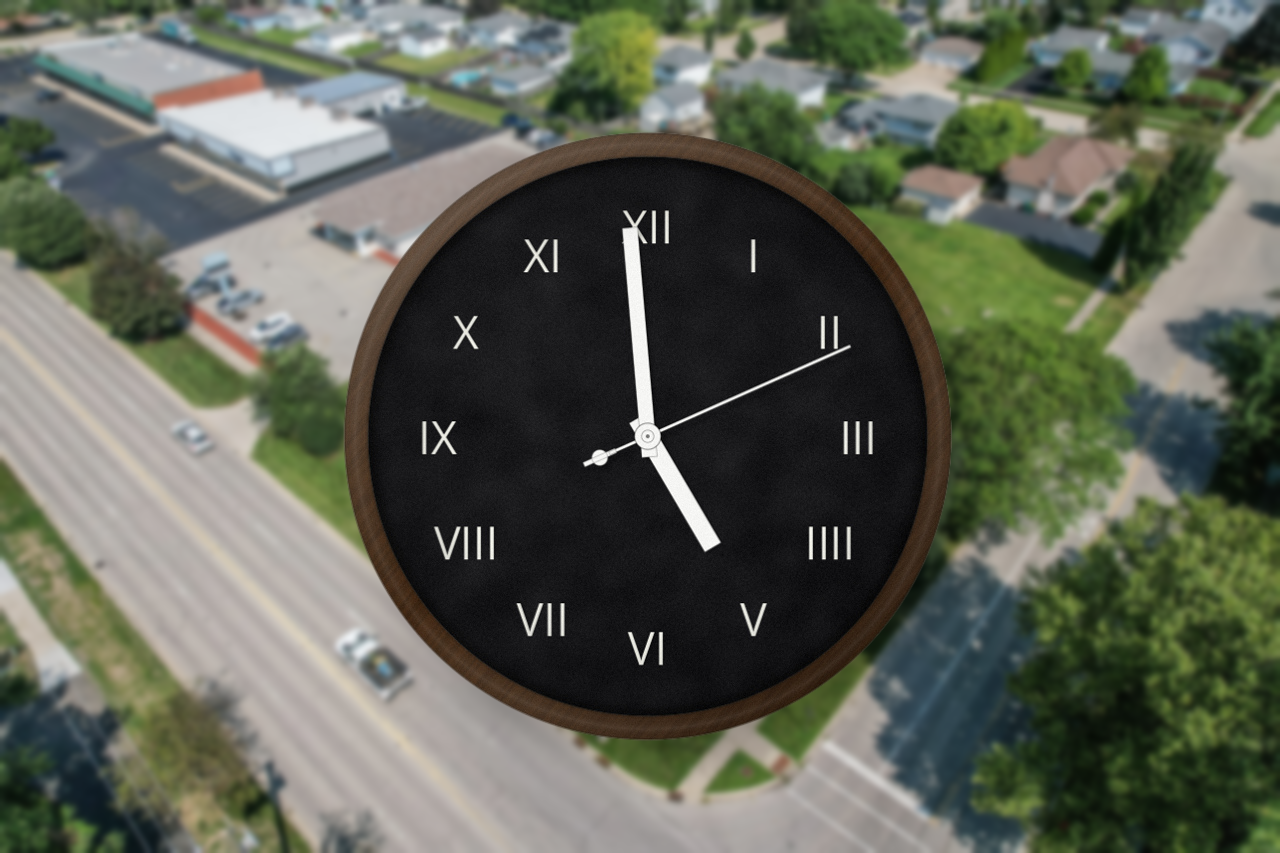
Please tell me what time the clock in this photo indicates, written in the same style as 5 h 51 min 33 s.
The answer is 4 h 59 min 11 s
